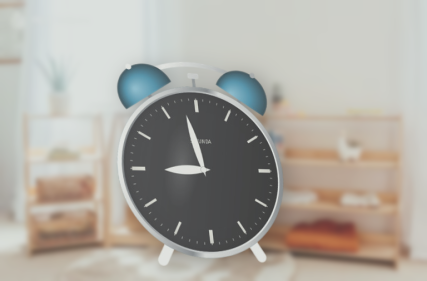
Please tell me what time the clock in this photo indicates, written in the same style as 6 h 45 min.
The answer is 8 h 58 min
